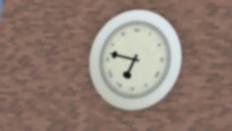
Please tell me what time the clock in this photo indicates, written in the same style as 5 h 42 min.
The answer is 6 h 47 min
